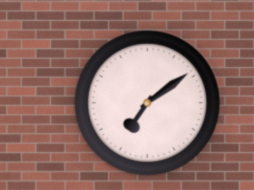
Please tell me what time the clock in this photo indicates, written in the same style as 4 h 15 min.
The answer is 7 h 09 min
